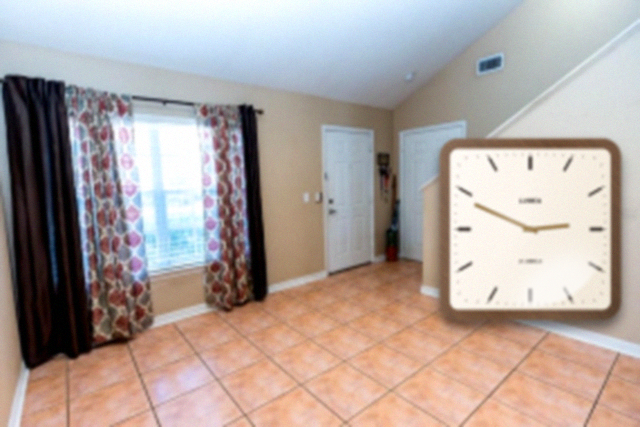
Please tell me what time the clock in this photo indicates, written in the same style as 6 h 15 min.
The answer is 2 h 49 min
